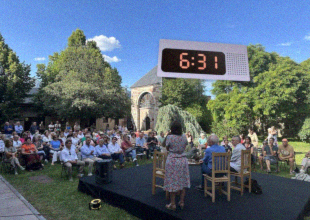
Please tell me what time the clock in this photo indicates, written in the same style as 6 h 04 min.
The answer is 6 h 31 min
